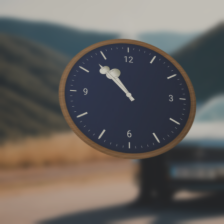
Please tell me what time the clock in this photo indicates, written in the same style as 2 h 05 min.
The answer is 10 h 53 min
